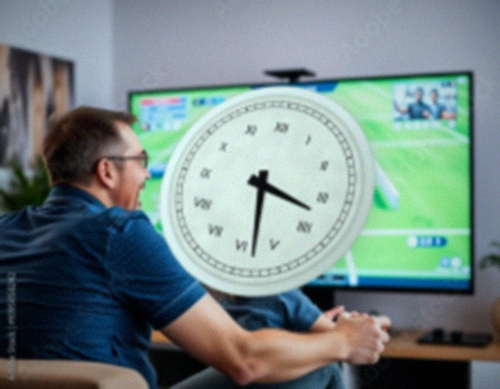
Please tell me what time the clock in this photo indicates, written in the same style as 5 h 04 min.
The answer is 3 h 28 min
